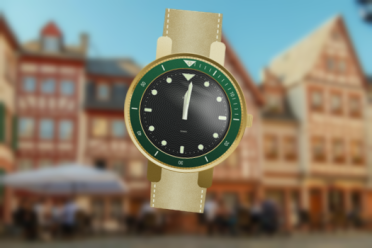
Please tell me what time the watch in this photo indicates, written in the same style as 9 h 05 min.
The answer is 12 h 01 min
